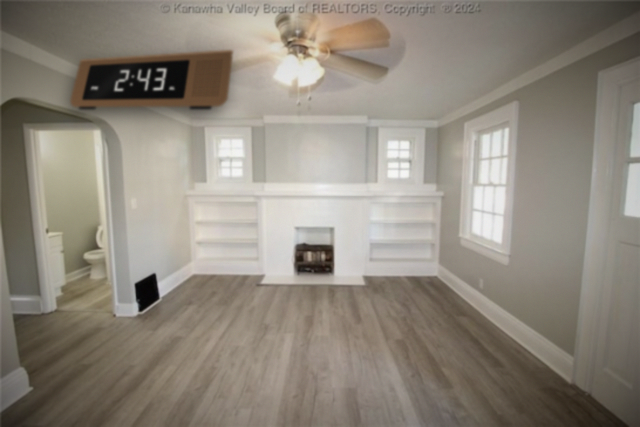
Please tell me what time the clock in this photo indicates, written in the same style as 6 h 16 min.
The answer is 2 h 43 min
